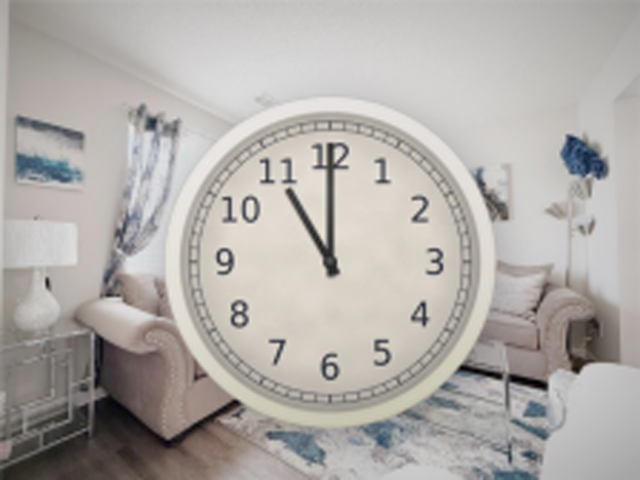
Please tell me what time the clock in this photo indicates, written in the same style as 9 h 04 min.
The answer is 11 h 00 min
